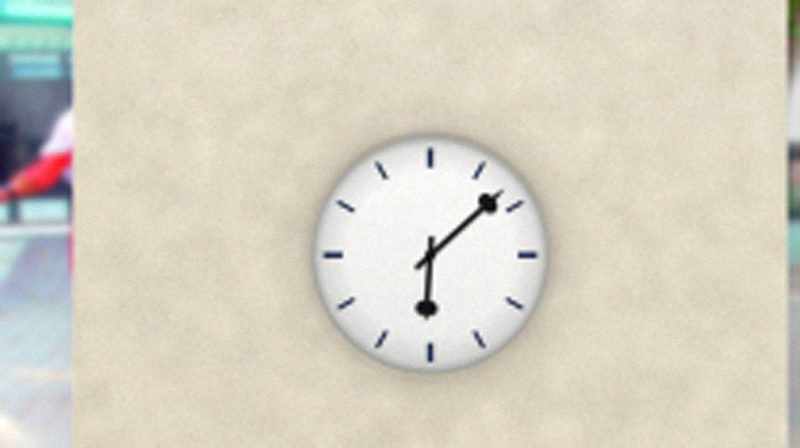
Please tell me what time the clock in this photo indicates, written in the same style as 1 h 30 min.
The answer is 6 h 08 min
